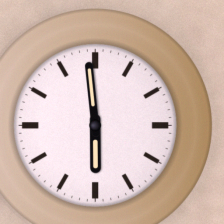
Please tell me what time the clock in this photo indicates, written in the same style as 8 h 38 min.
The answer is 5 h 59 min
